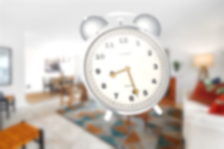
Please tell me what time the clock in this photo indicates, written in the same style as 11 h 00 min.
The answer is 8 h 28 min
